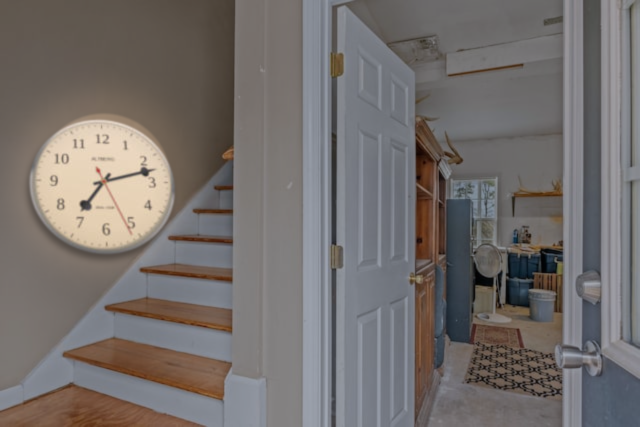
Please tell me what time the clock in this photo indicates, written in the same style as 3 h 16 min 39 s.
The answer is 7 h 12 min 26 s
